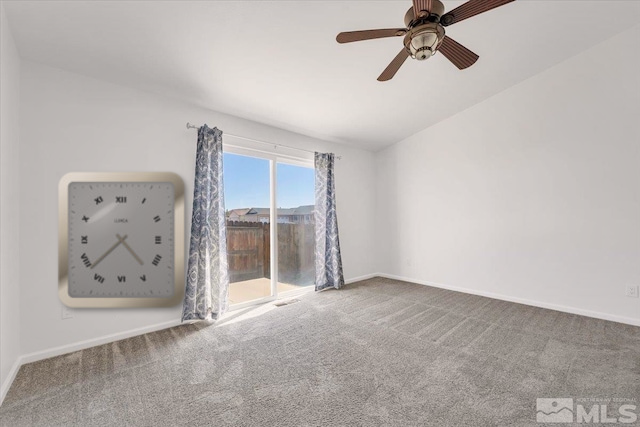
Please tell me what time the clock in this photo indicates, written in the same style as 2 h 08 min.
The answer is 4 h 38 min
